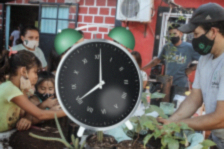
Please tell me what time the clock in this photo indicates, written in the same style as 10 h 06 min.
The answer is 8 h 01 min
